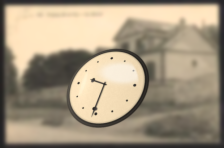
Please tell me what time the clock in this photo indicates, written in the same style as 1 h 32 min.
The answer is 9 h 31 min
